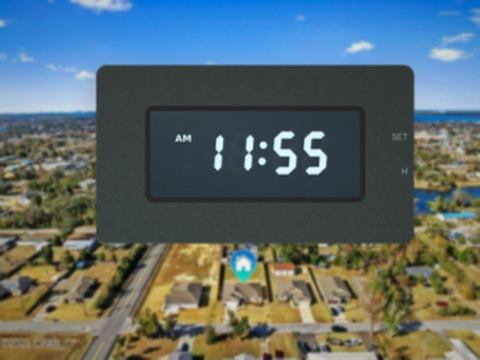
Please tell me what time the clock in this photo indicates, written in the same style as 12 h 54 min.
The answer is 11 h 55 min
